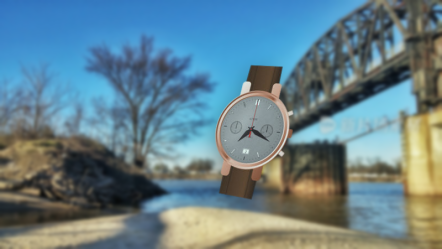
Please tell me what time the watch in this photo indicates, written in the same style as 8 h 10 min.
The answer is 7 h 19 min
